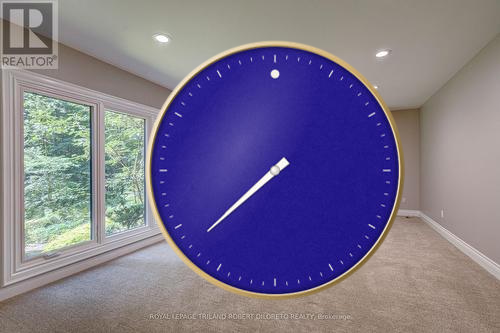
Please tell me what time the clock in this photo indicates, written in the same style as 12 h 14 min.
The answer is 7 h 38 min
